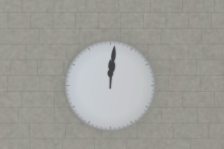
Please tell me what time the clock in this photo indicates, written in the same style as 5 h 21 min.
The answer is 12 h 01 min
